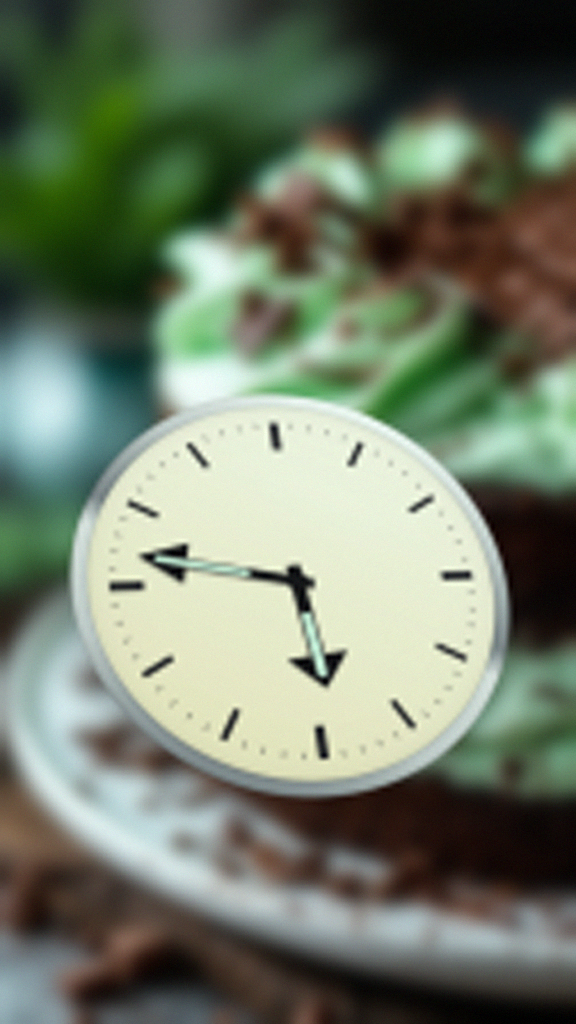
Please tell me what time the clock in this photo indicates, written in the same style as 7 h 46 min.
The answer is 5 h 47 min
